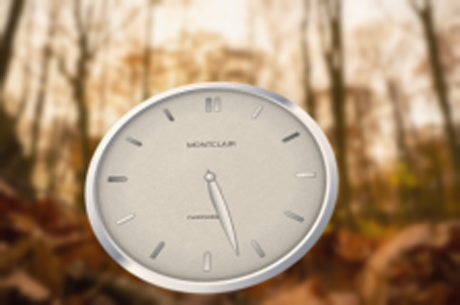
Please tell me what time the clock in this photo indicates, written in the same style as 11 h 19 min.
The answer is 5 h 27 min
